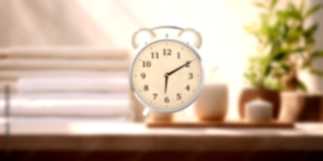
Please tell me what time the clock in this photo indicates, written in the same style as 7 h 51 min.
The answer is 6 h 10 min
